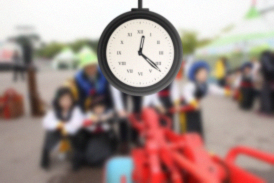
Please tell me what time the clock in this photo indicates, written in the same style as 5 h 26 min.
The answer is 12 h 22 min
